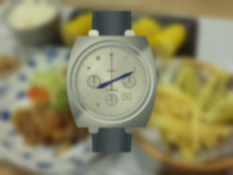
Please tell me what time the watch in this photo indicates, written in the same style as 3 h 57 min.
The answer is 8 h 11 min
